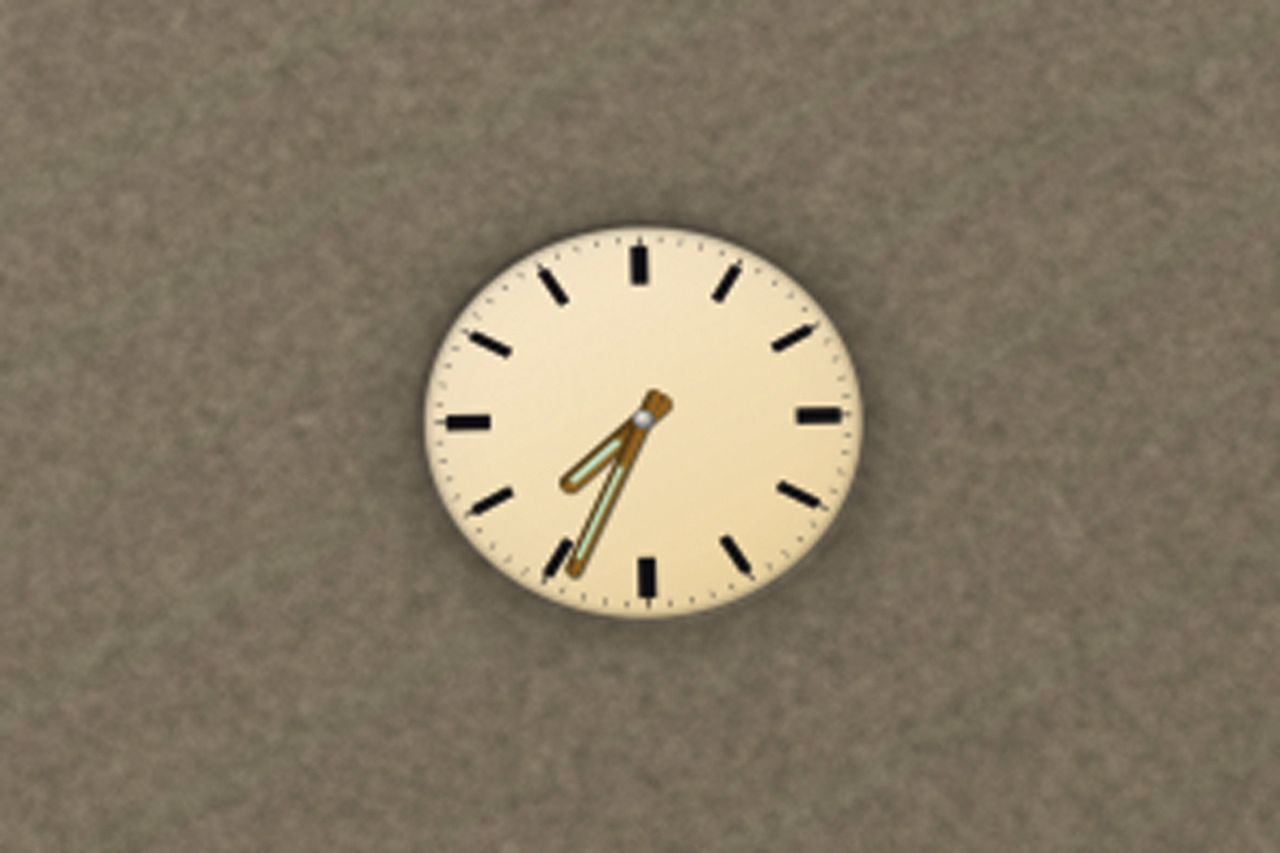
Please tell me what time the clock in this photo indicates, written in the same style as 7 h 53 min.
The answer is 7 h 34 min
